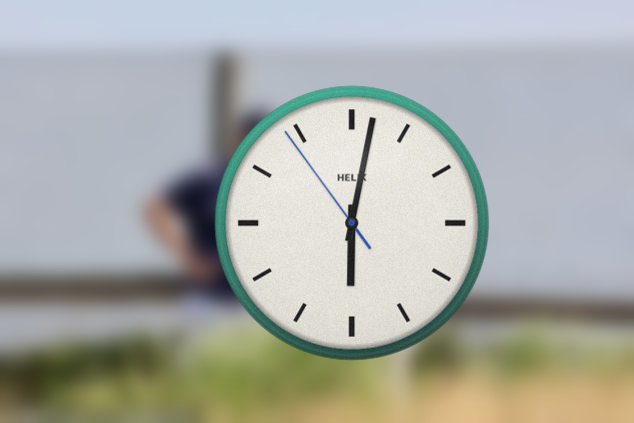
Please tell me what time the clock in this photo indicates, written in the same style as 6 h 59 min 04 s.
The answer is 6 h 01 min 54 s
